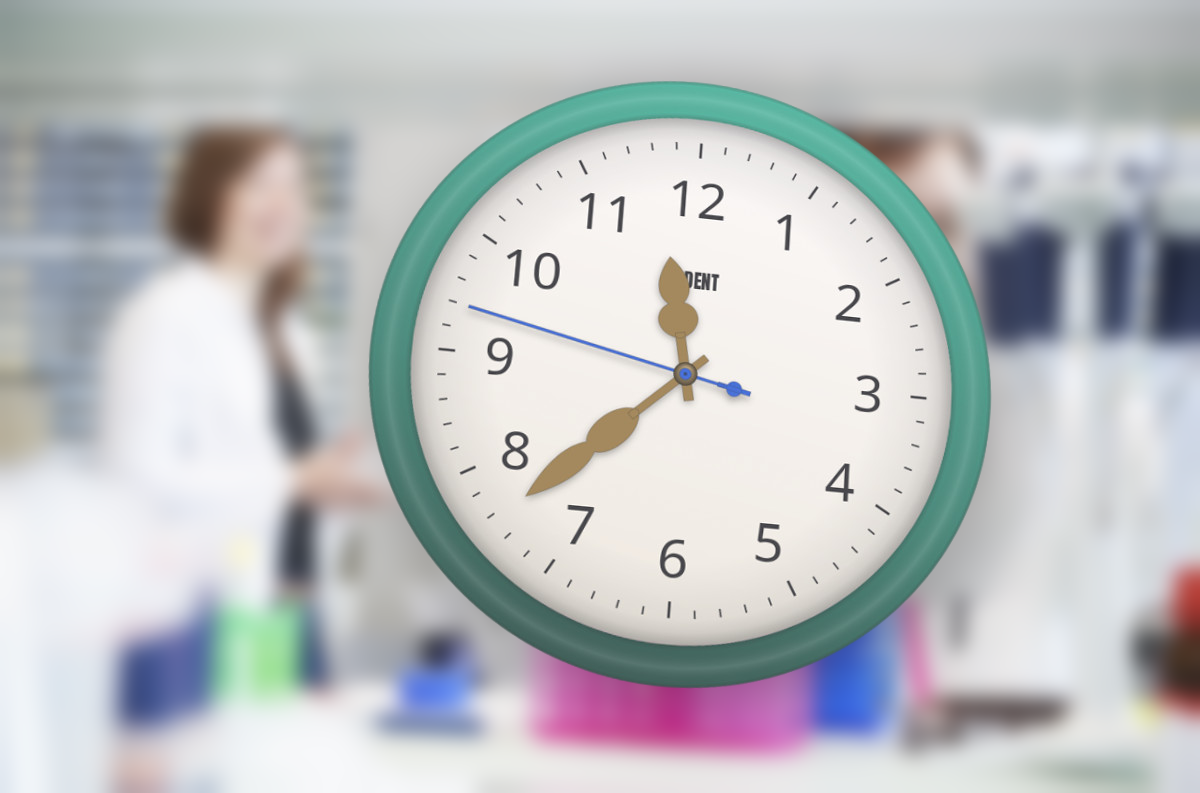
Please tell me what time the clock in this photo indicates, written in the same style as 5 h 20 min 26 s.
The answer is 11 h 37 min 47 s
